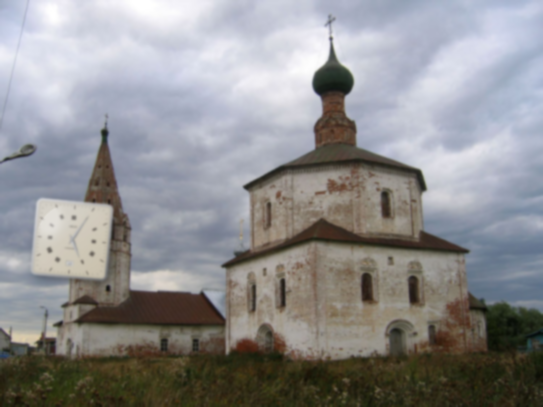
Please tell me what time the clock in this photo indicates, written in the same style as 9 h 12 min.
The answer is 5 h 05 min
